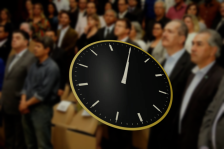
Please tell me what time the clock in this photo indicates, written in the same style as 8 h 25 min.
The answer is 1 h 05 min
